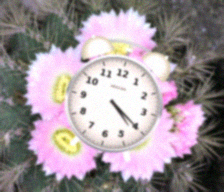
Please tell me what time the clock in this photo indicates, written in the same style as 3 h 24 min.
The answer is 4 h 20 min
